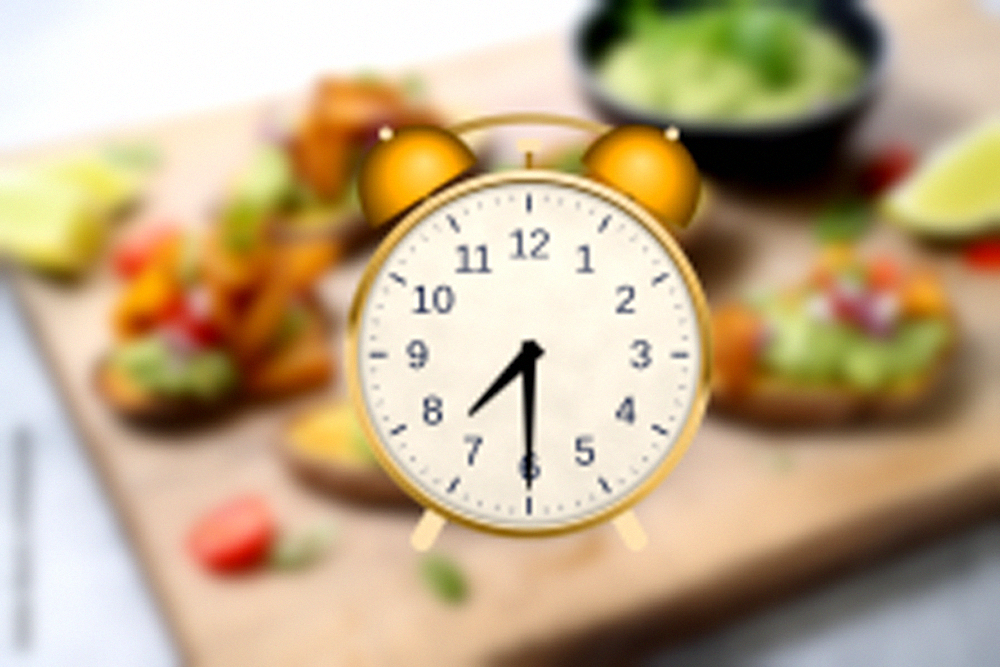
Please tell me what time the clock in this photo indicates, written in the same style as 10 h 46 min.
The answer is 7 h 30 min
